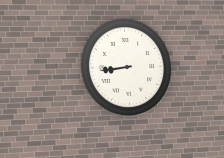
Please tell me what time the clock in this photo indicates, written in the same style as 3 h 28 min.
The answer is 8 h 44 min
